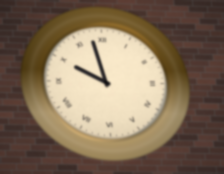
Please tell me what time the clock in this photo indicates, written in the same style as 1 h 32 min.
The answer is 9 h 58 min
